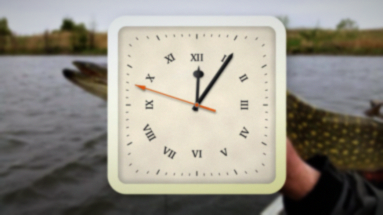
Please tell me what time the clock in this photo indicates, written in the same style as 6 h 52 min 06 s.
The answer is 12 h 05 min 48 s
